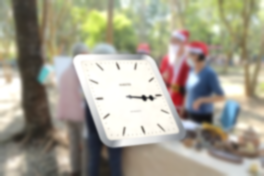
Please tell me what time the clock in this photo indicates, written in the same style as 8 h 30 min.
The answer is 3 h 16 min
